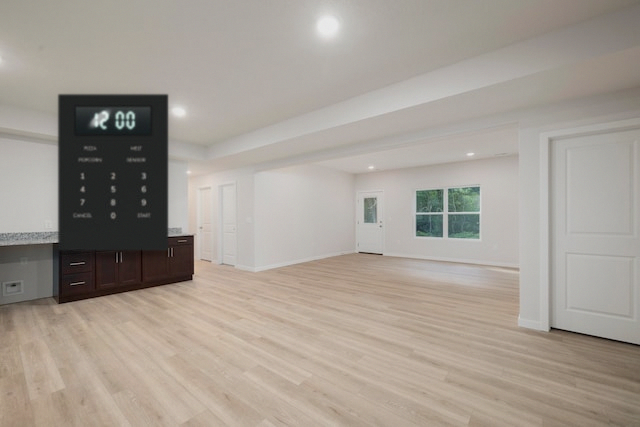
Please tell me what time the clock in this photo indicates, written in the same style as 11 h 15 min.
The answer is 12 h 00 min
